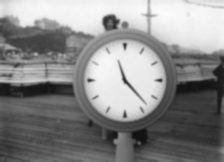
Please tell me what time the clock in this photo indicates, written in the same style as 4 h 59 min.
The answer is 11 h 23 min
